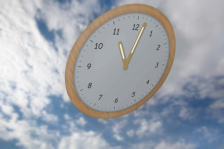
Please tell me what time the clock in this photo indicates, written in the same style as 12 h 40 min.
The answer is 11 h 02 min
